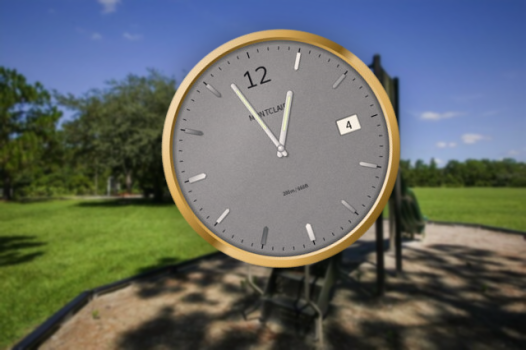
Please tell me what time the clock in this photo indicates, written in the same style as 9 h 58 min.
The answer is 12 h 57 min
